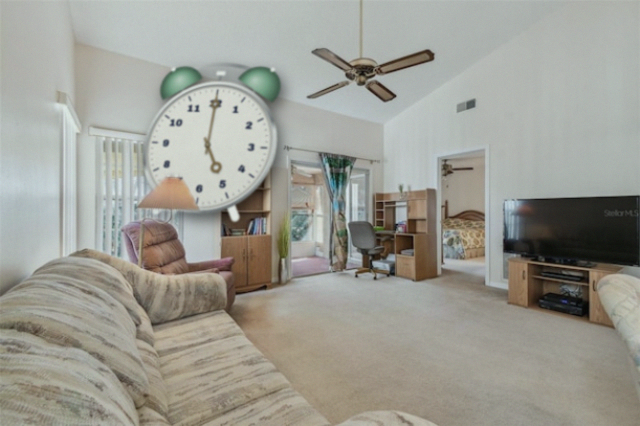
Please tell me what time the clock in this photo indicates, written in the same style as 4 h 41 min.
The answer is 5 h 00 min
